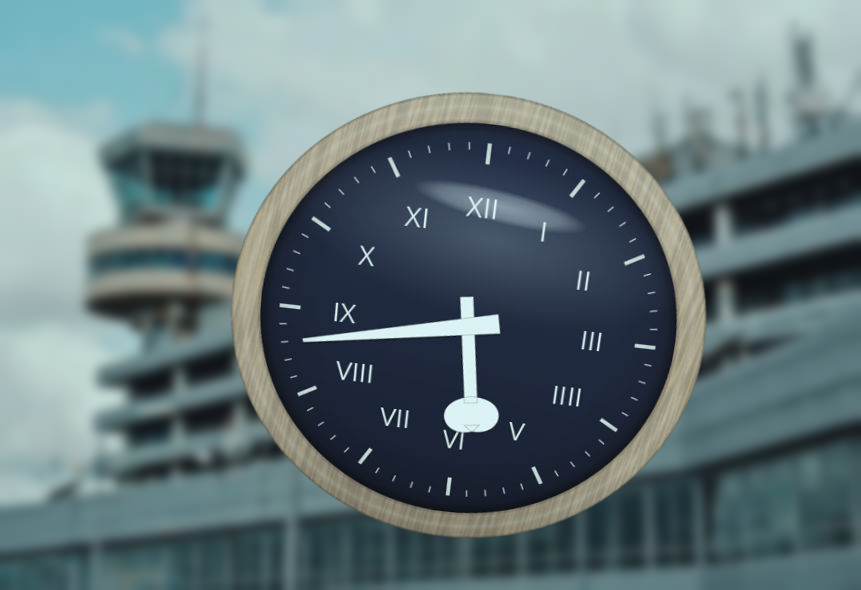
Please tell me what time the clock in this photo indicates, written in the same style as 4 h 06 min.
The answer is 5 h 43 min
